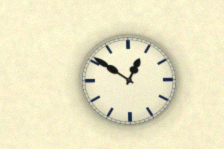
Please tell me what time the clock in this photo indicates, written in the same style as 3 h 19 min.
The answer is 12 h 51 min
